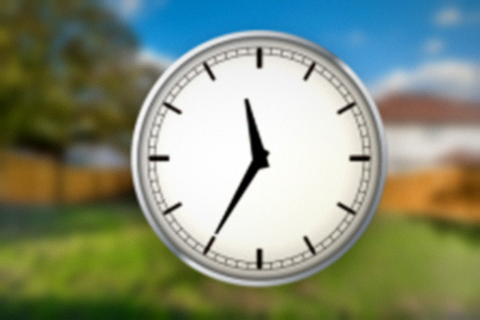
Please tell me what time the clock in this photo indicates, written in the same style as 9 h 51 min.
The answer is 11 h 35 min
